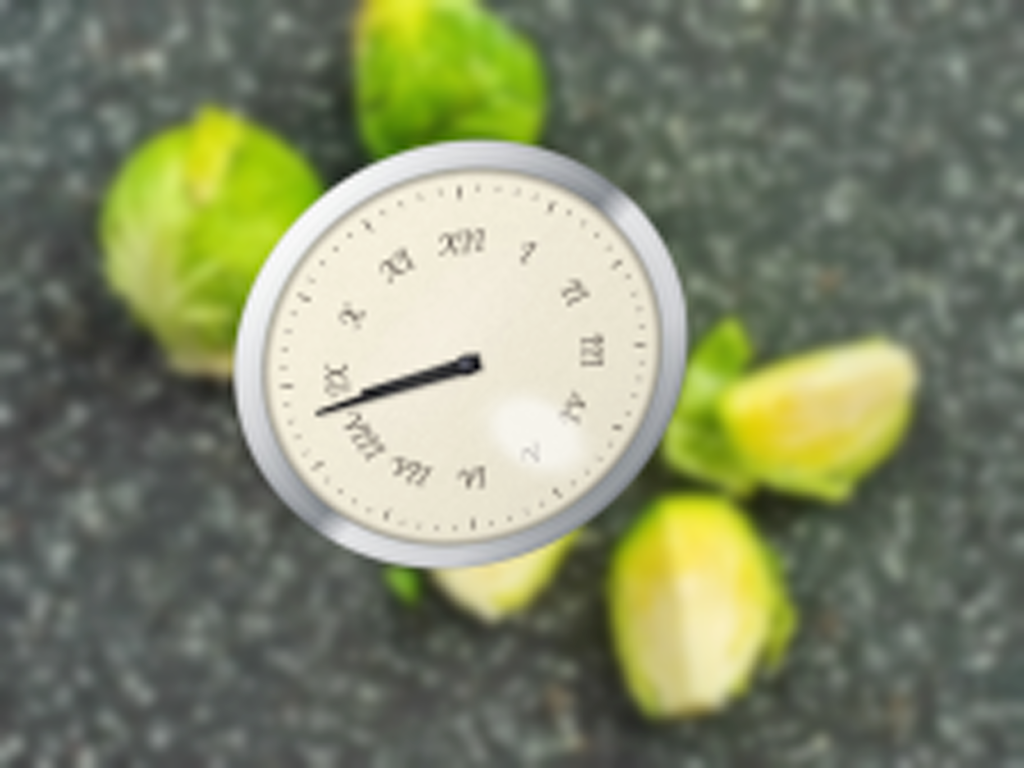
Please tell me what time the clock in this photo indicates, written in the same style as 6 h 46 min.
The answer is 8 h 43 min
